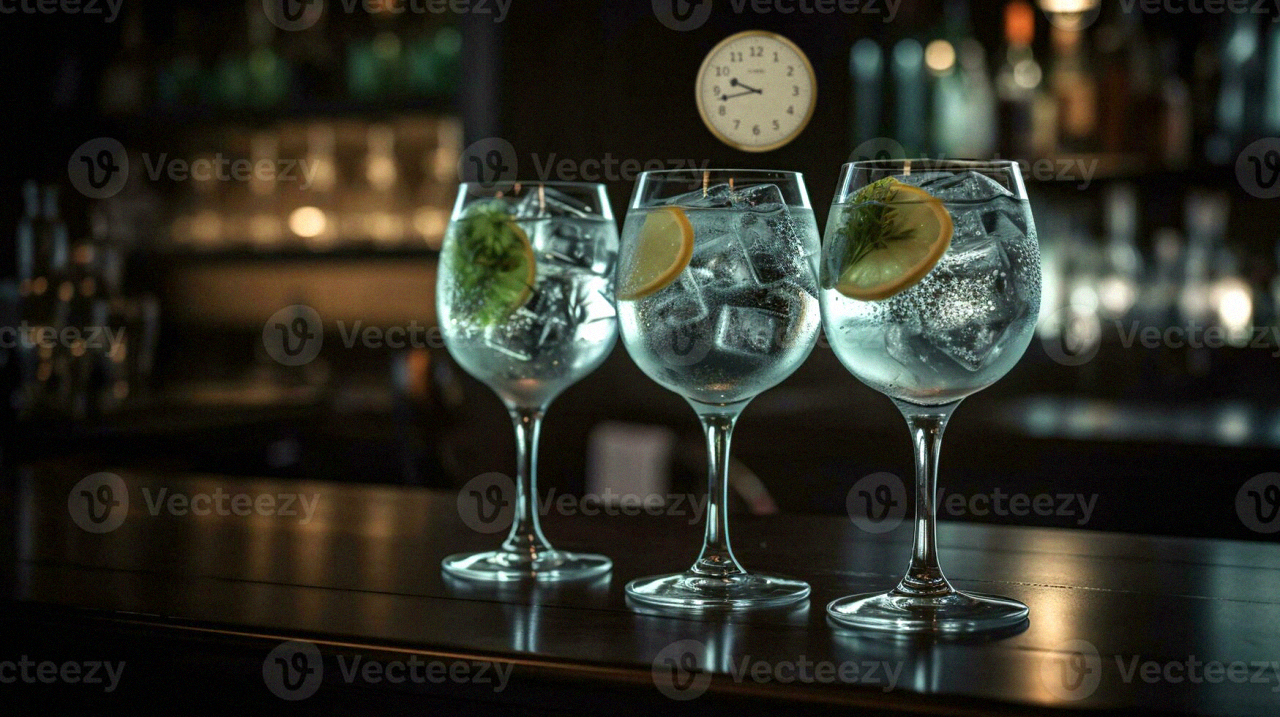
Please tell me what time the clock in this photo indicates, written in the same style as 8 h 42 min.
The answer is 9 h 43 min
